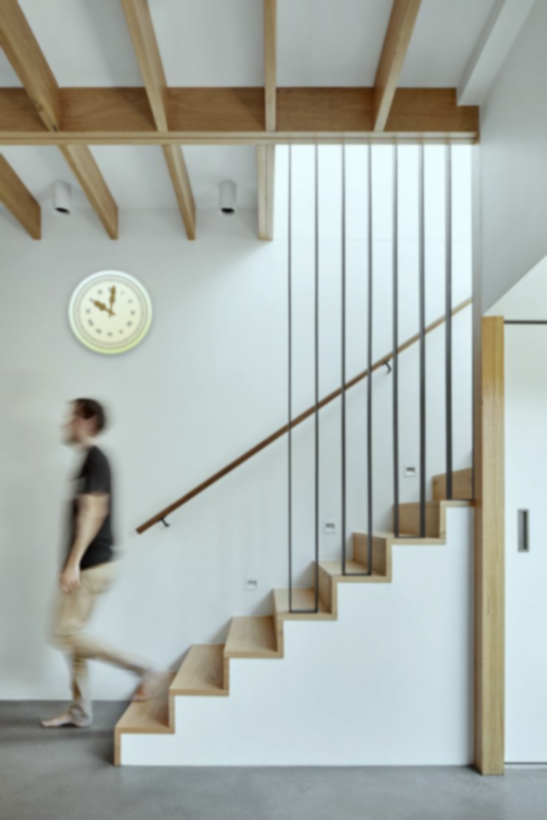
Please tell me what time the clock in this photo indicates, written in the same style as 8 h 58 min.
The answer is 10 h 01 min
